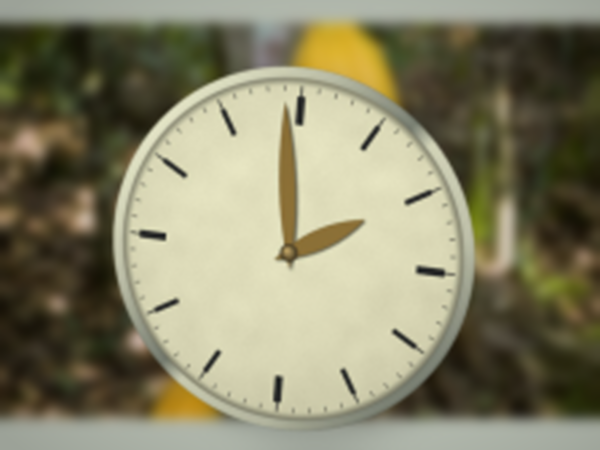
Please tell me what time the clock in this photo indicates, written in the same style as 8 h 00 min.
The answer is 1 h 59 min
